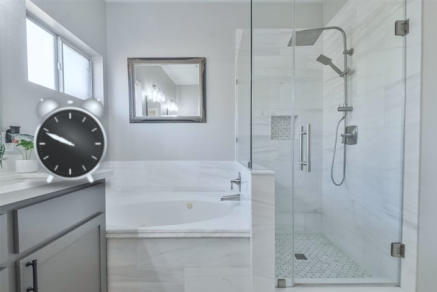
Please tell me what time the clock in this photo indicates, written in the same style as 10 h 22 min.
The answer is 9 h 49 min
